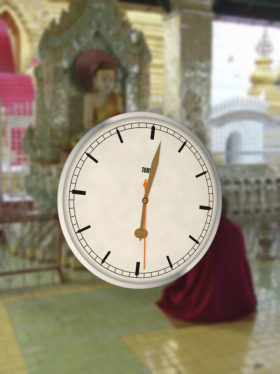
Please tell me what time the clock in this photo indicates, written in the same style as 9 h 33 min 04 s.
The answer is 6 h 01 min 29 s
